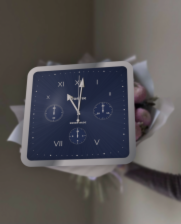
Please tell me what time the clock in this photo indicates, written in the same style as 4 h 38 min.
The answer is 11 h 01 min
